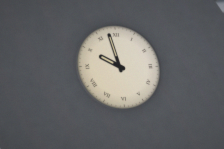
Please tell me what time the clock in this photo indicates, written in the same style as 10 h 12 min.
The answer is 9 h 58 min
